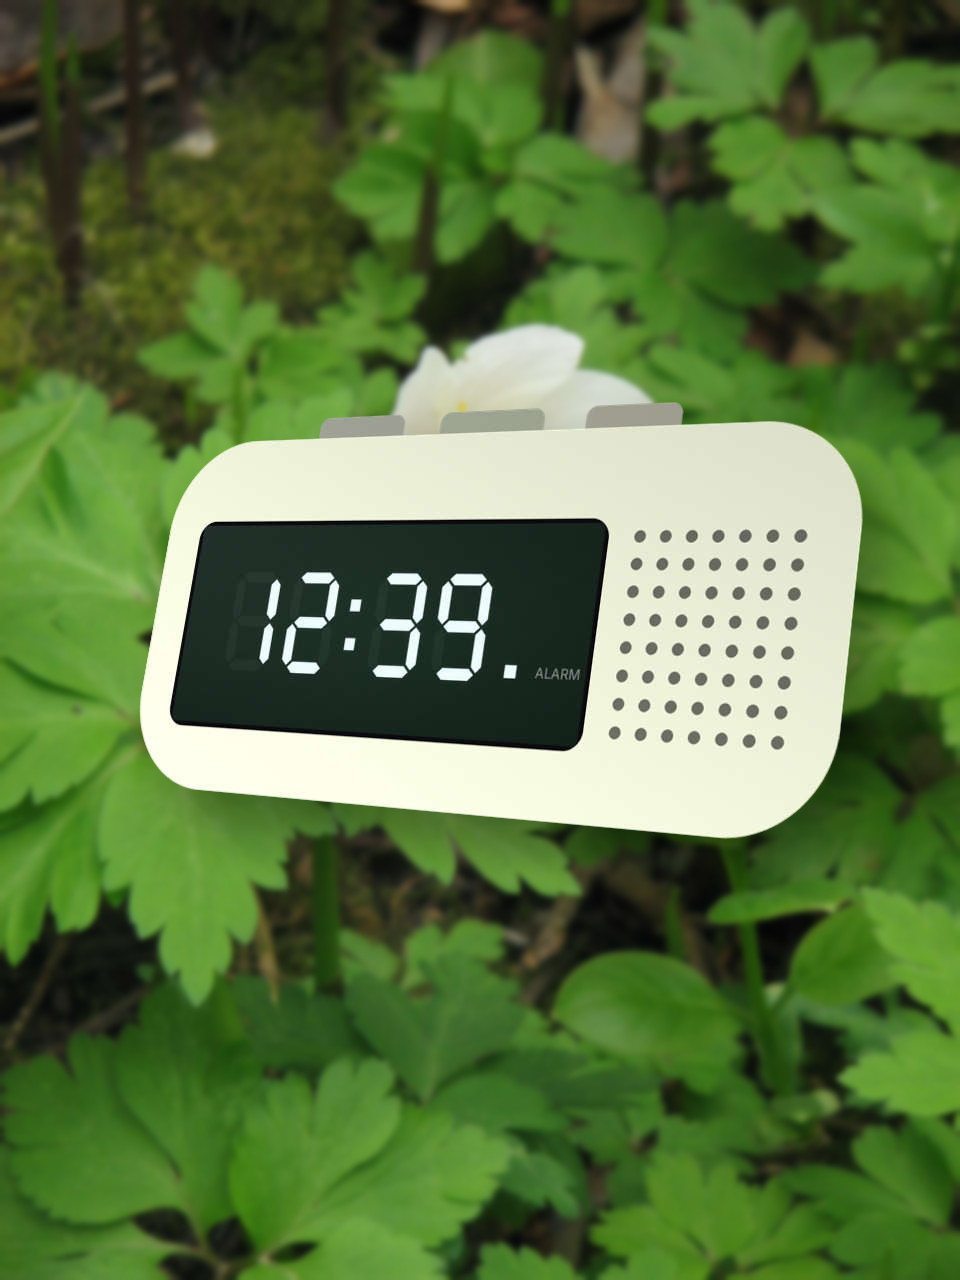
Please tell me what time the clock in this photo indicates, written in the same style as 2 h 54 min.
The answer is 12 h 39 min
